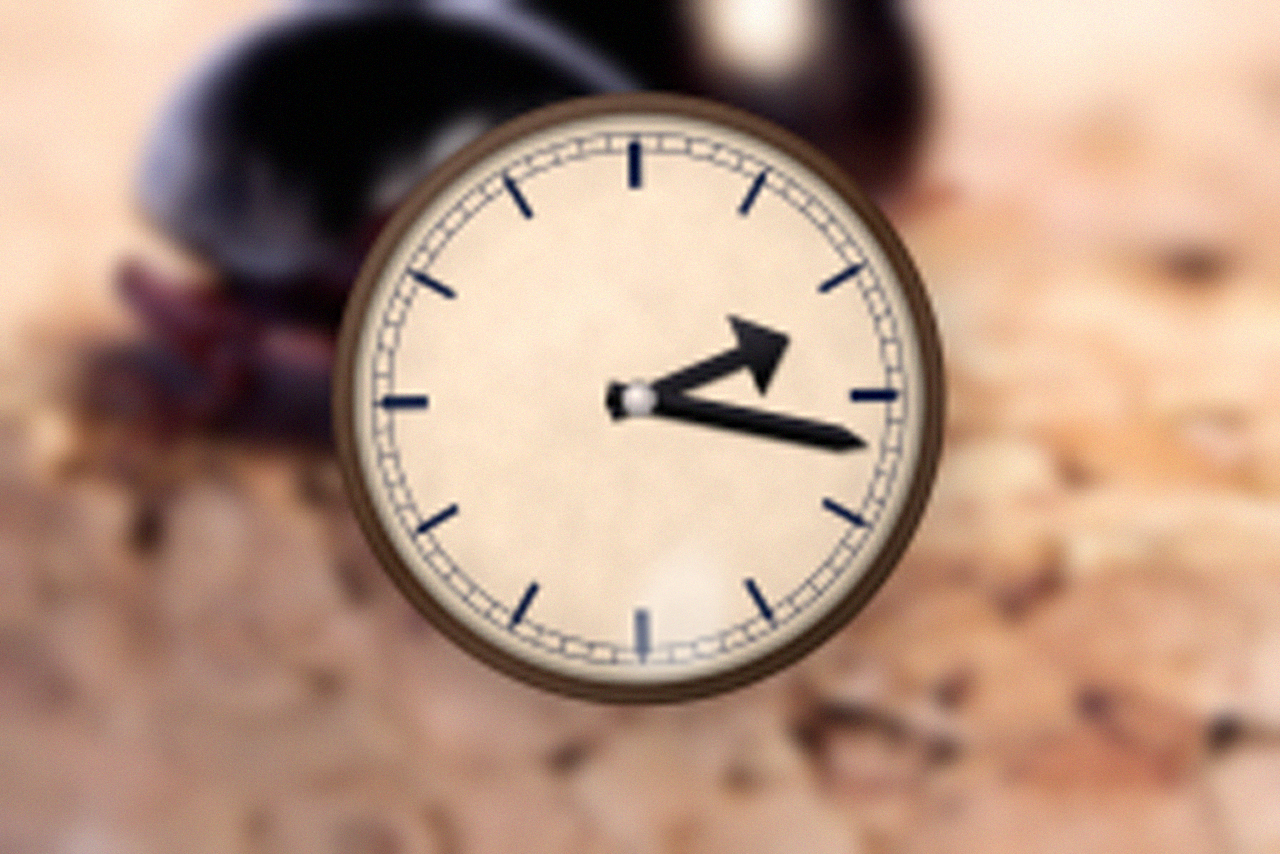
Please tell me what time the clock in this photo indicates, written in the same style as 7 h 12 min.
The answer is 2 h 17 min
